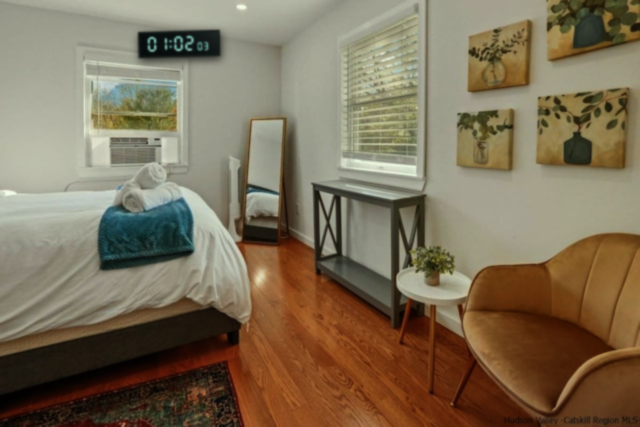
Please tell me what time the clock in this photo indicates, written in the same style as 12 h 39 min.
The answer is 1 h 02 min
